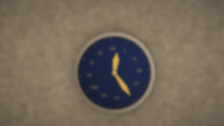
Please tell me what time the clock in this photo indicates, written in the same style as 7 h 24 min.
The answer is 12 h 25 min
